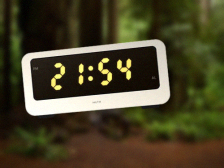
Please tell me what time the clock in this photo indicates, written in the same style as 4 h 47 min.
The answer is 21 h 54 min
